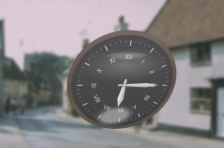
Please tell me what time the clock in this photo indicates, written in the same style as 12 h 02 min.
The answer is 6 h 15 min
